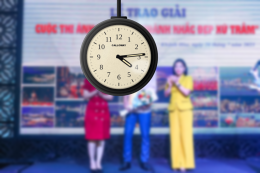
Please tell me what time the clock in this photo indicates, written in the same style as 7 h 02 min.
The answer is 4 h 14 min
